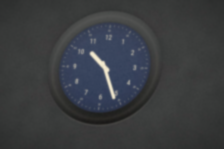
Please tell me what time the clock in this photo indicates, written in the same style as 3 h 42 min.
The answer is 10 h 26 min
